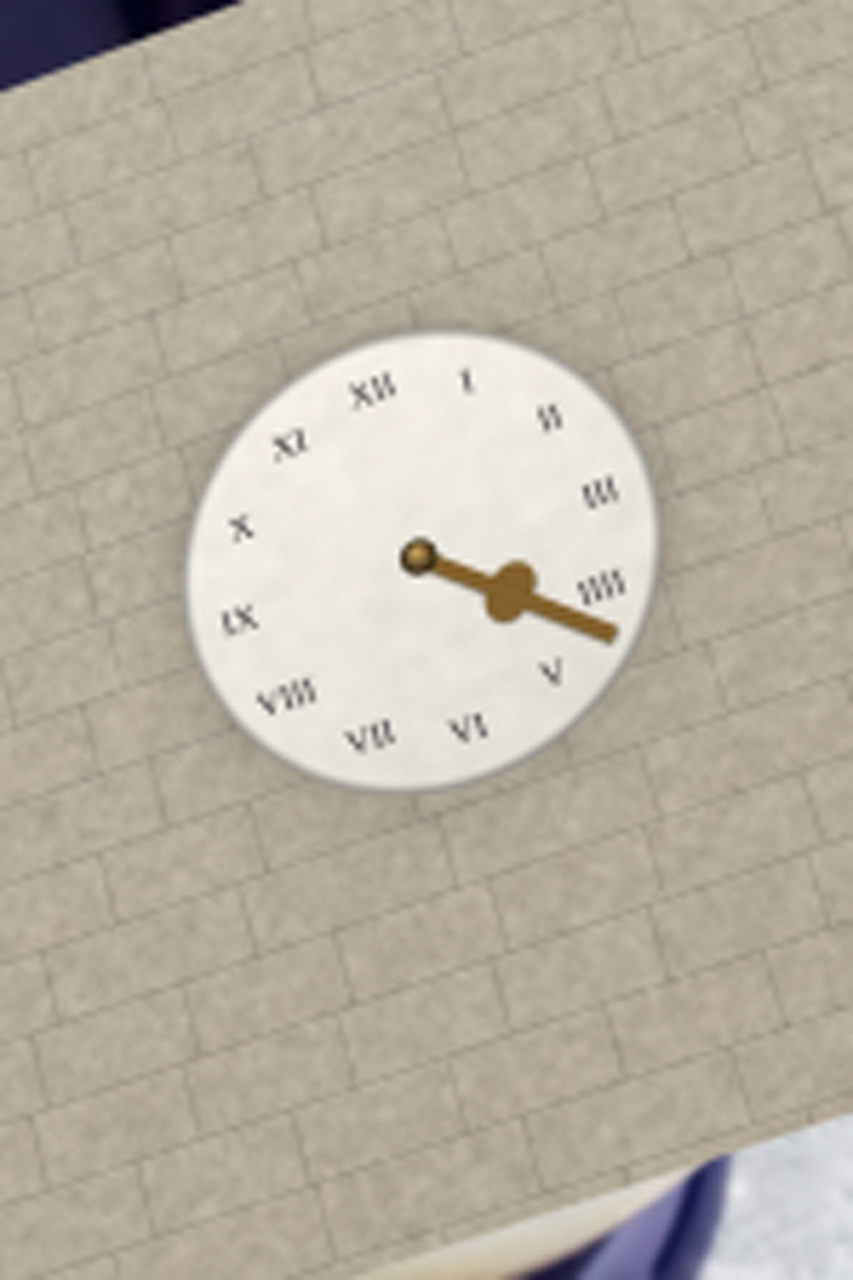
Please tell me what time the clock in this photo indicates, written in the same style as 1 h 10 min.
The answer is 4 h 22 min
